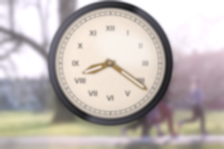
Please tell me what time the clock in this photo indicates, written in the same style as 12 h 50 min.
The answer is 8 h 21 min
